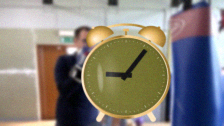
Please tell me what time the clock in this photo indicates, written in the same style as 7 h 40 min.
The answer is 9 h 06 min
